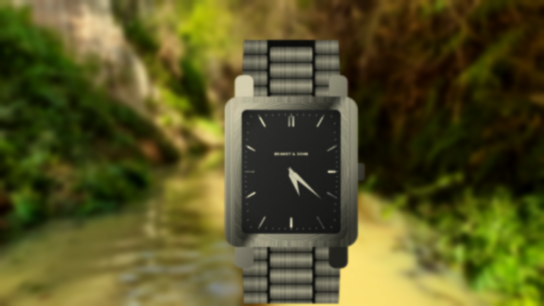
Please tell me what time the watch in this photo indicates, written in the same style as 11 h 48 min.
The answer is 5 h 22 min
